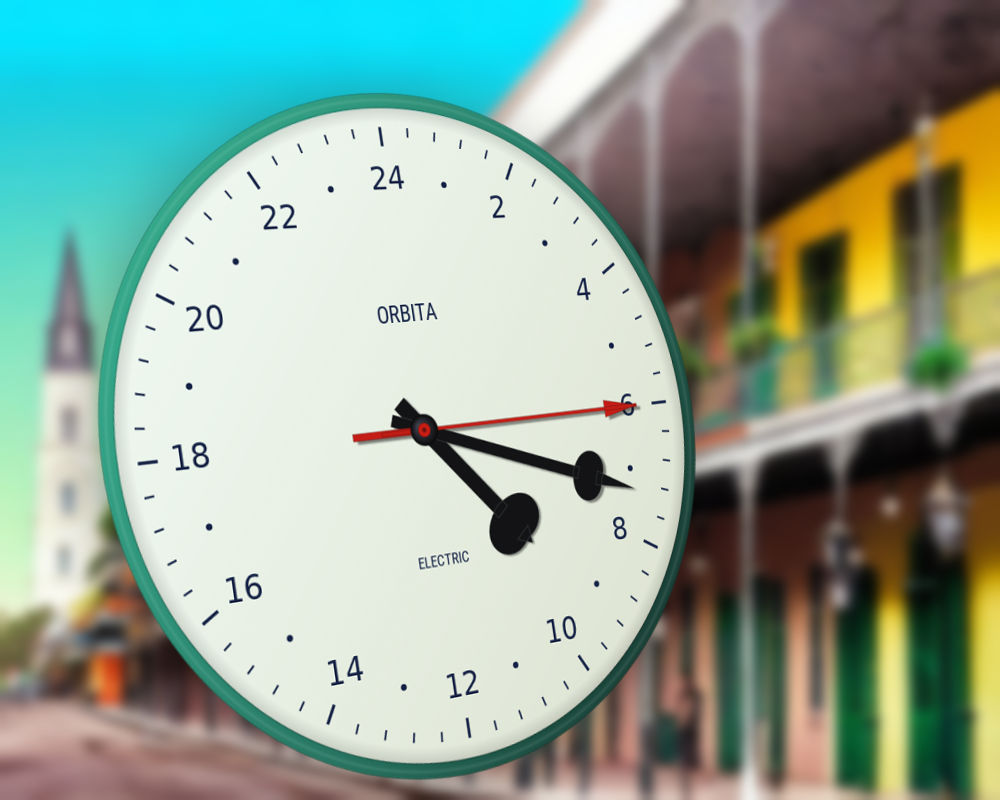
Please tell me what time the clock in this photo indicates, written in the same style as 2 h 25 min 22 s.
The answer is 9 h 18 min 15 s
